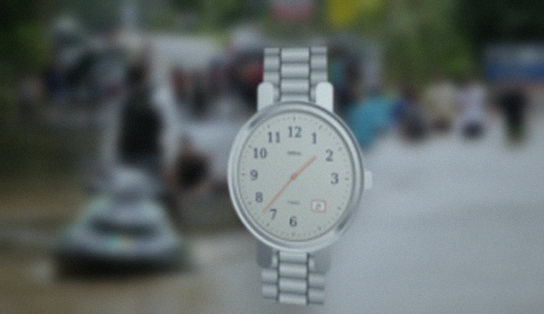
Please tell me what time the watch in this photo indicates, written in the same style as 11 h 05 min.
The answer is 1 h 37 min
